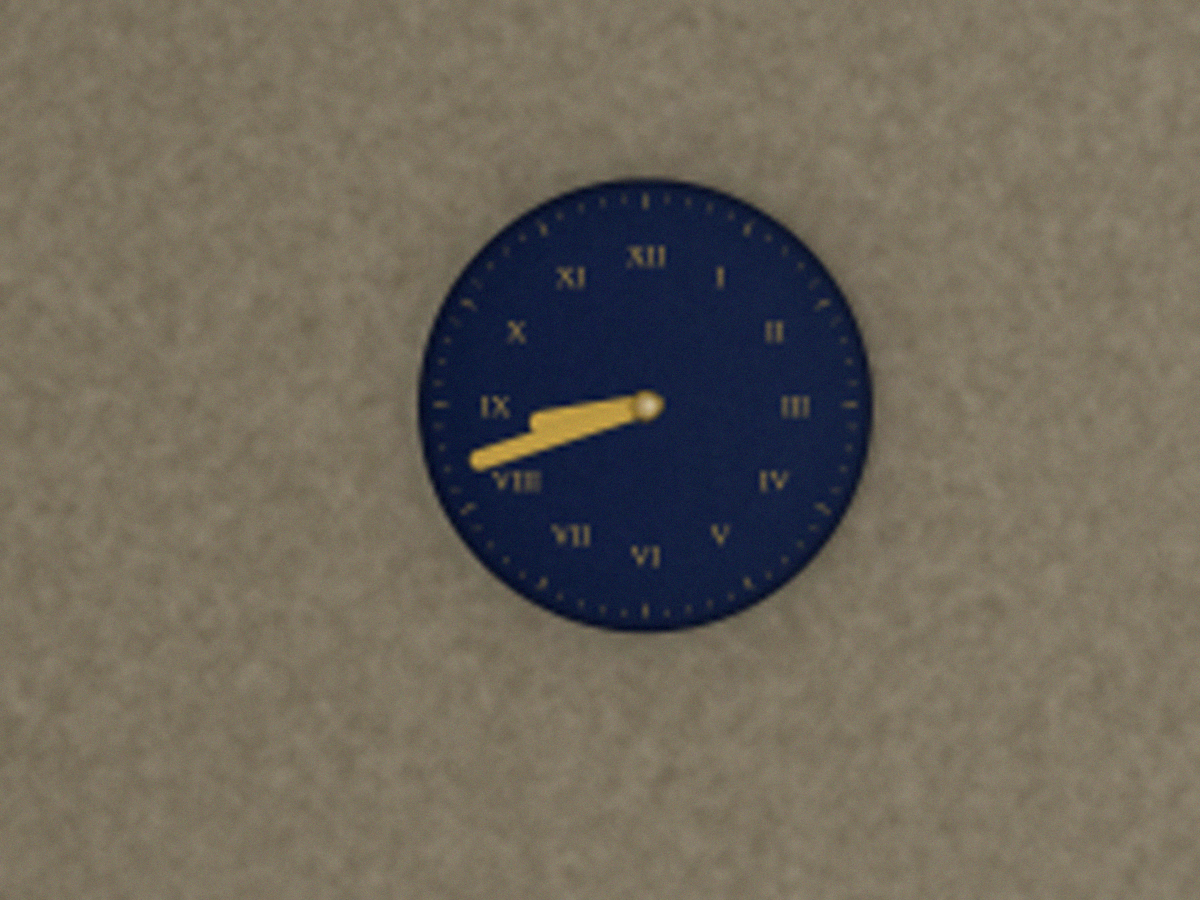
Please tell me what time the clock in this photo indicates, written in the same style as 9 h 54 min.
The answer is 8 h 42 min
